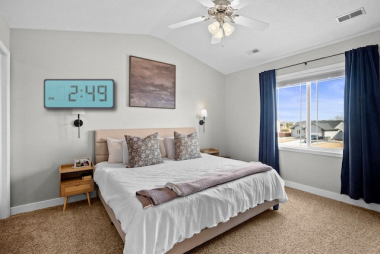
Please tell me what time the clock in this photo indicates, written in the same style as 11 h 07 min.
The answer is 2 h 49 min
